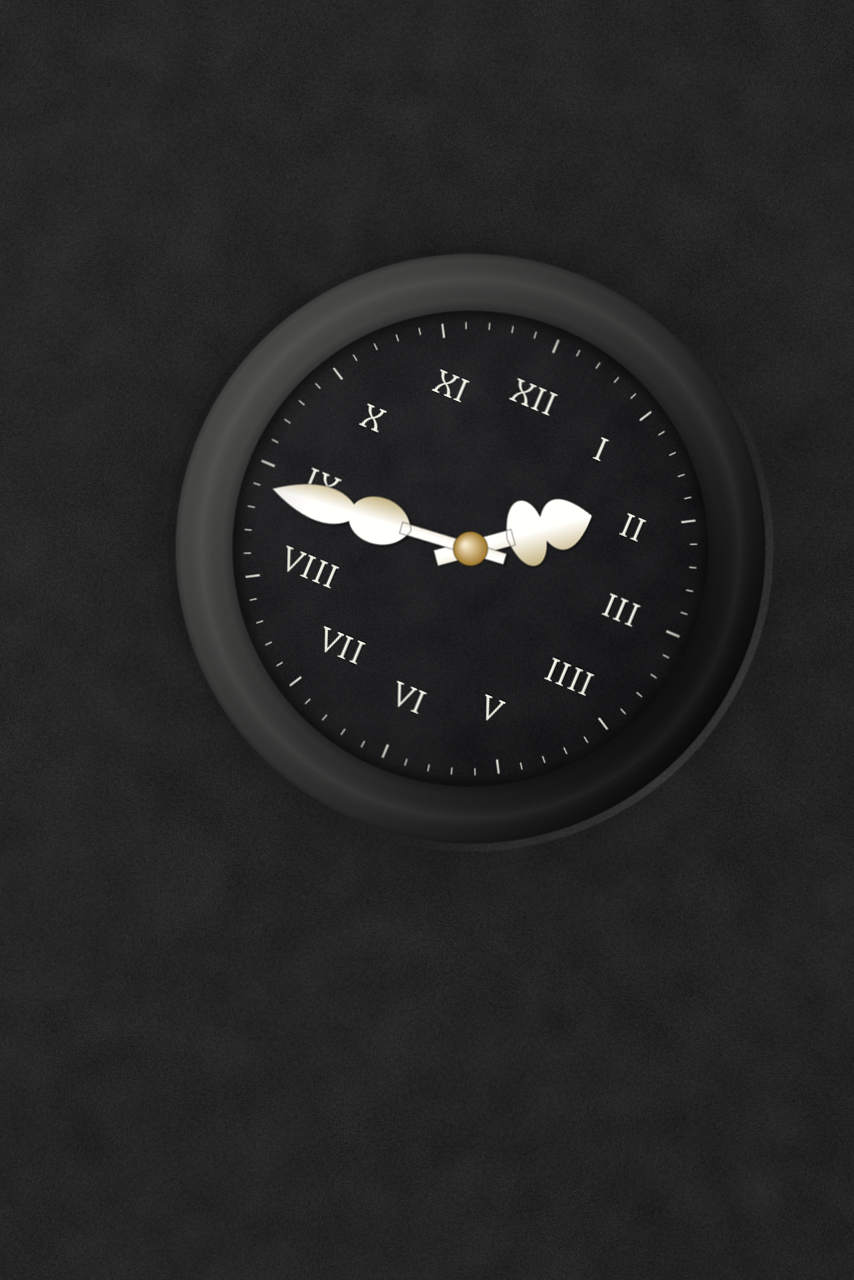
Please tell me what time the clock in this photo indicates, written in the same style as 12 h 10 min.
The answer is 1 h 44 min
